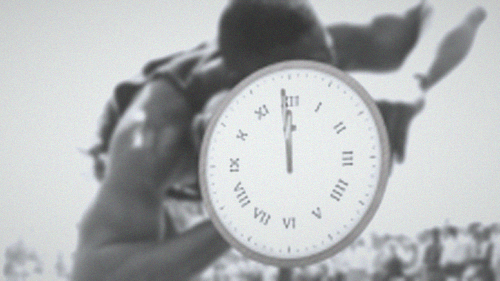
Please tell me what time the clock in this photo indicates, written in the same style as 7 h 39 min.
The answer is 11 h 59 min
